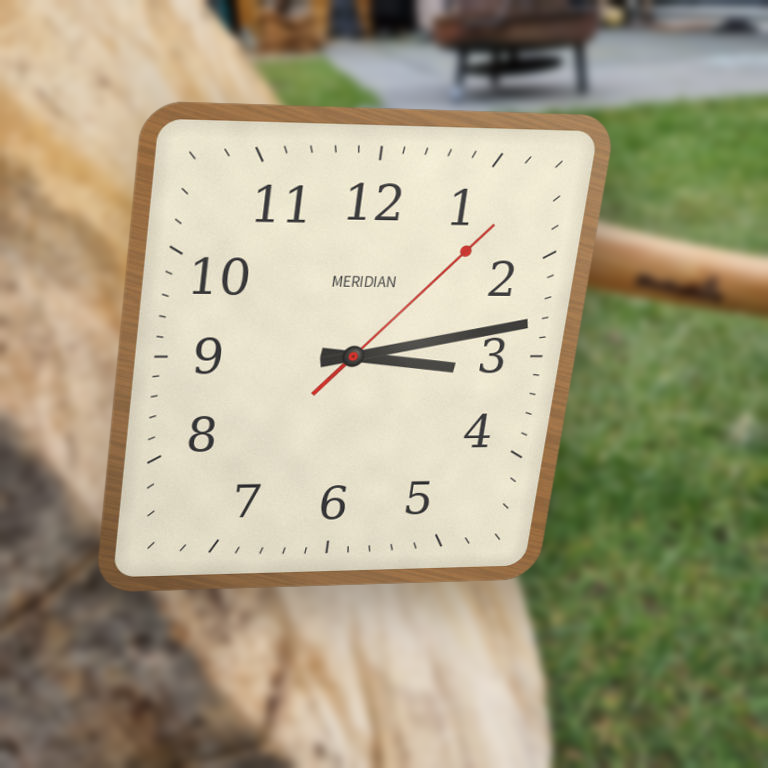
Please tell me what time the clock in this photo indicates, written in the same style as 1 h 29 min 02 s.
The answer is 3 h 13 min 07 s
